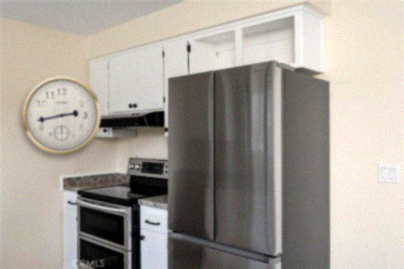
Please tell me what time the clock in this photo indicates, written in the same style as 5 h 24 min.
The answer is 2 h 43 min
